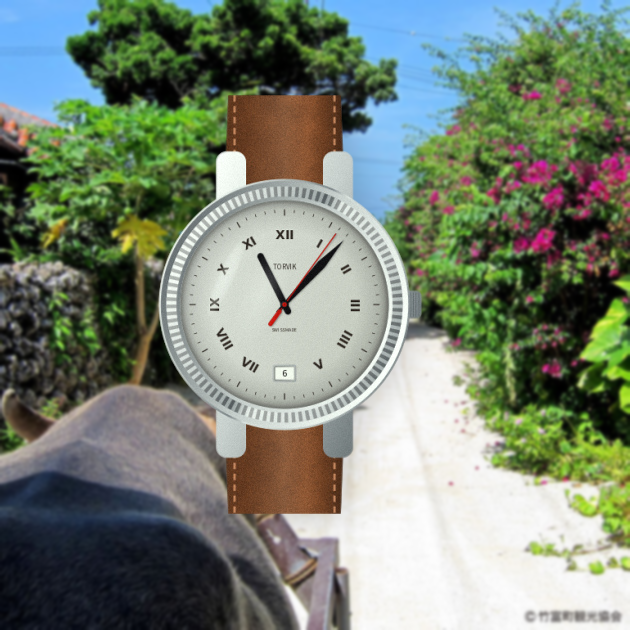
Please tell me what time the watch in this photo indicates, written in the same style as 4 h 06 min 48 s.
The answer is 11 h 07 min 06 s
